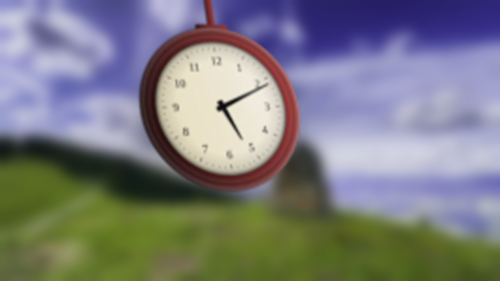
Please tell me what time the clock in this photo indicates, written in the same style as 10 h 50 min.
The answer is 5 h 11 min
